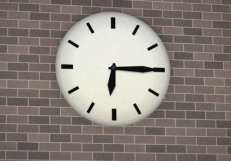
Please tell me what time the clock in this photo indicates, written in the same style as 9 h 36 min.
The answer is 6 h 15 min
